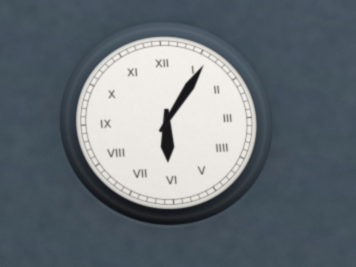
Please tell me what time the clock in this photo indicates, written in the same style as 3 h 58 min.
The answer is 6 h 06 min
